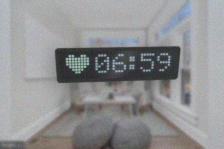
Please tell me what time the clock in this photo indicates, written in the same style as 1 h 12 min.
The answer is 6 h 59 min
